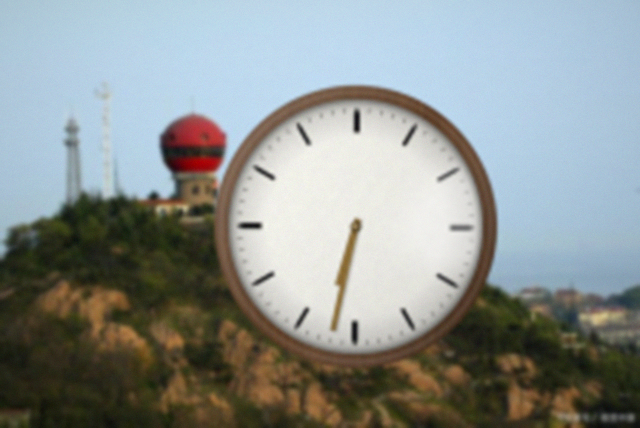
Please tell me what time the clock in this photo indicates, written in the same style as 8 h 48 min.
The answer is 6 h 32 min
